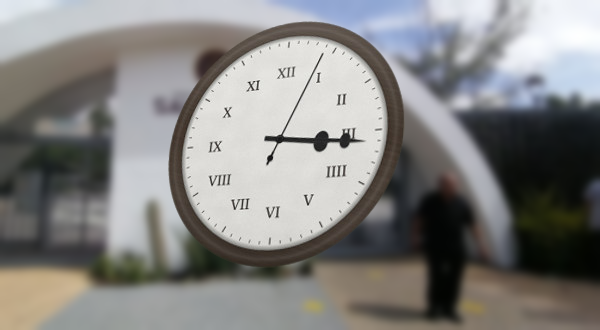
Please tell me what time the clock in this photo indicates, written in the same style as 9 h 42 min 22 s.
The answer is 3 h 16 min 04 s
